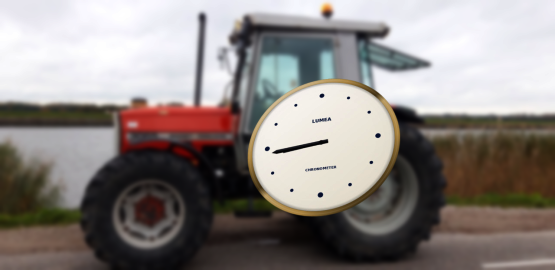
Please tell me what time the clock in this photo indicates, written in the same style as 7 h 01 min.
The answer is 8 h 44 min
